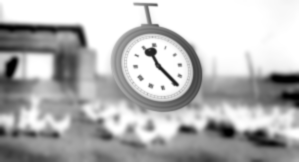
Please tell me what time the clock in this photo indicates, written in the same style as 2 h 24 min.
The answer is 11 h 24 min
